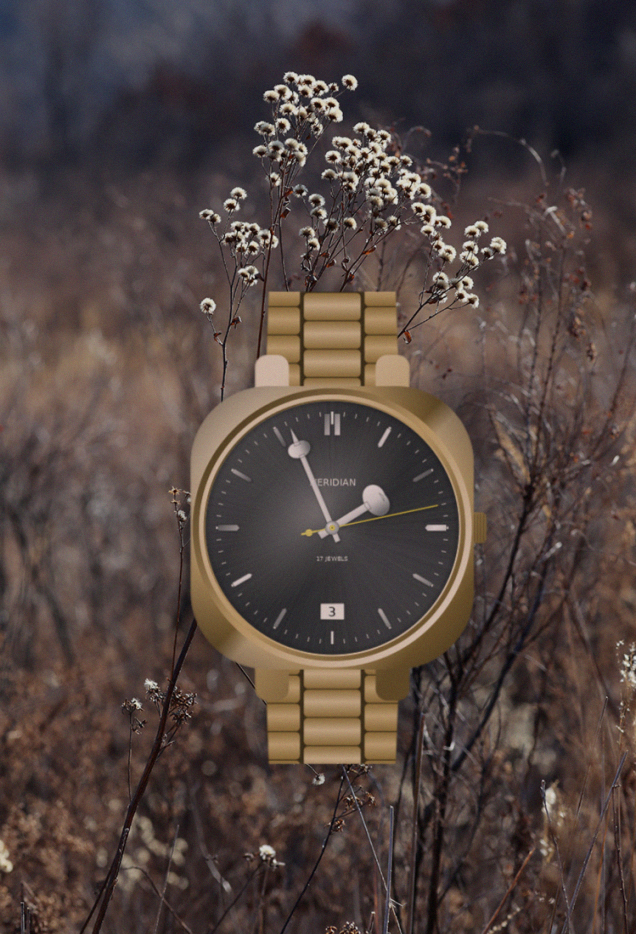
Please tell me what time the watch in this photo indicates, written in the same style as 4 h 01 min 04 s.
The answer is 1 h 56 min 13 s
